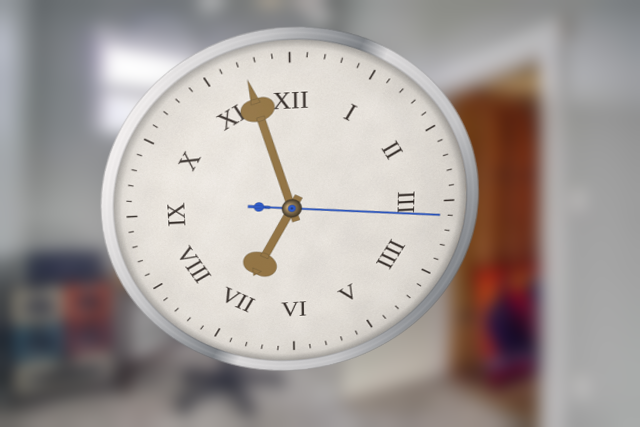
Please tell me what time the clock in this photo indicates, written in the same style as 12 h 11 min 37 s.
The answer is 6 h 57 min 16 s
